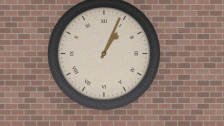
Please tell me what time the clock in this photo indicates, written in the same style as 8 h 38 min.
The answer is 1 h 04 min
